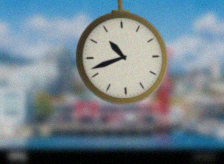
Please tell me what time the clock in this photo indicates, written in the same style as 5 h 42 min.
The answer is 10 h 42 min
